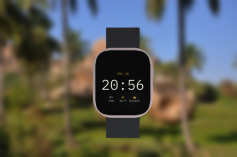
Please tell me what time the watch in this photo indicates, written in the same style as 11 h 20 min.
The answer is 20 h 56 min
